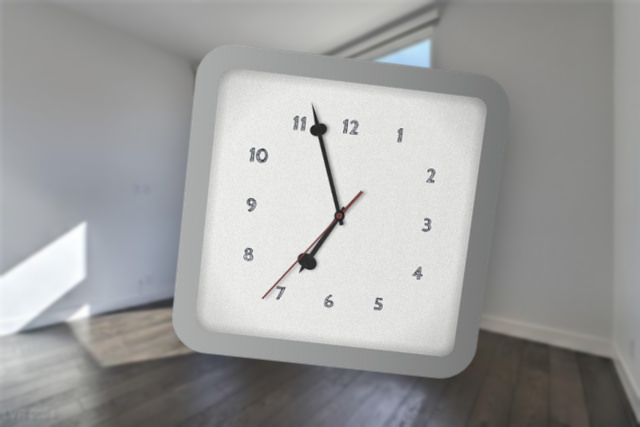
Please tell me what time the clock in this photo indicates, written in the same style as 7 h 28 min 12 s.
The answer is 6 h 56 min 36 s
